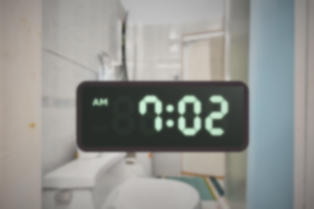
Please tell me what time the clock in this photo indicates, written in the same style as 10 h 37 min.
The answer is 7 h 02 min
